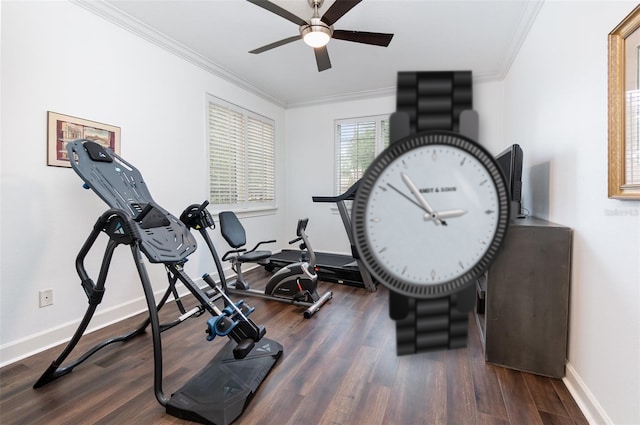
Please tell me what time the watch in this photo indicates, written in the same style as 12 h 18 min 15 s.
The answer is 2 h 53 min 51 s
